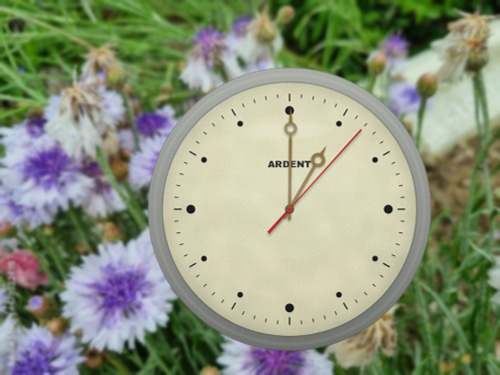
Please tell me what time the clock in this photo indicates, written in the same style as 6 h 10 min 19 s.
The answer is 1 h 00 min 07 s
